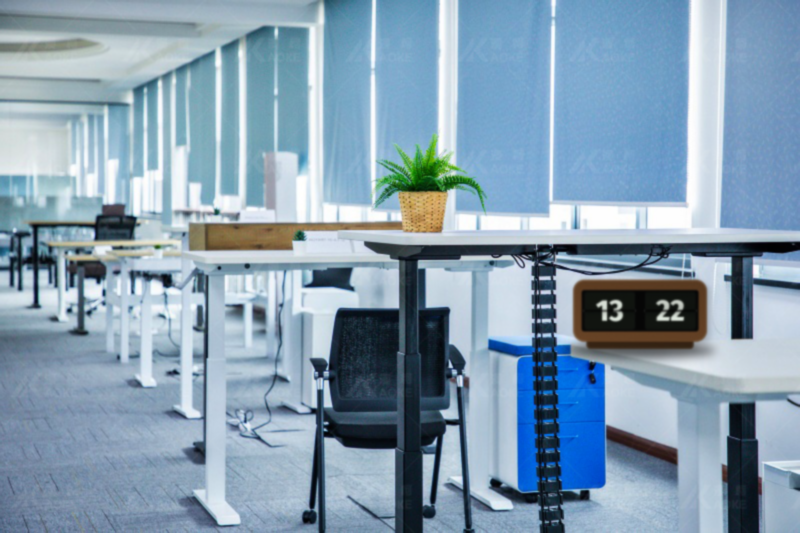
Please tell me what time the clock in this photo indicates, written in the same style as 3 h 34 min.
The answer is 13 h 22 min
